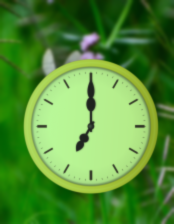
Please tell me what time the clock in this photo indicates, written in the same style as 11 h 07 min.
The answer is 7 h 00 min
